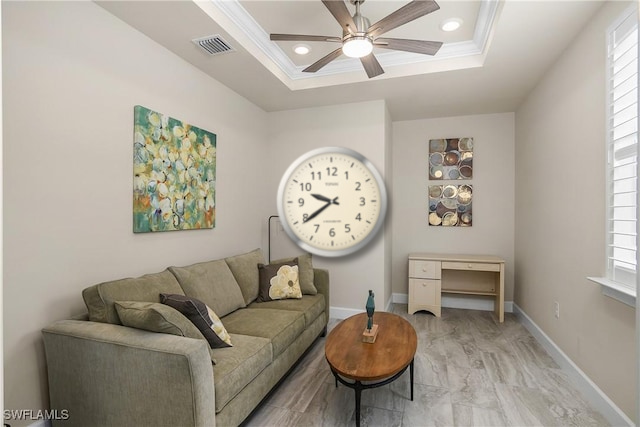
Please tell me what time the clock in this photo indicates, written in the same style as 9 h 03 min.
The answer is 9 h 39 min
